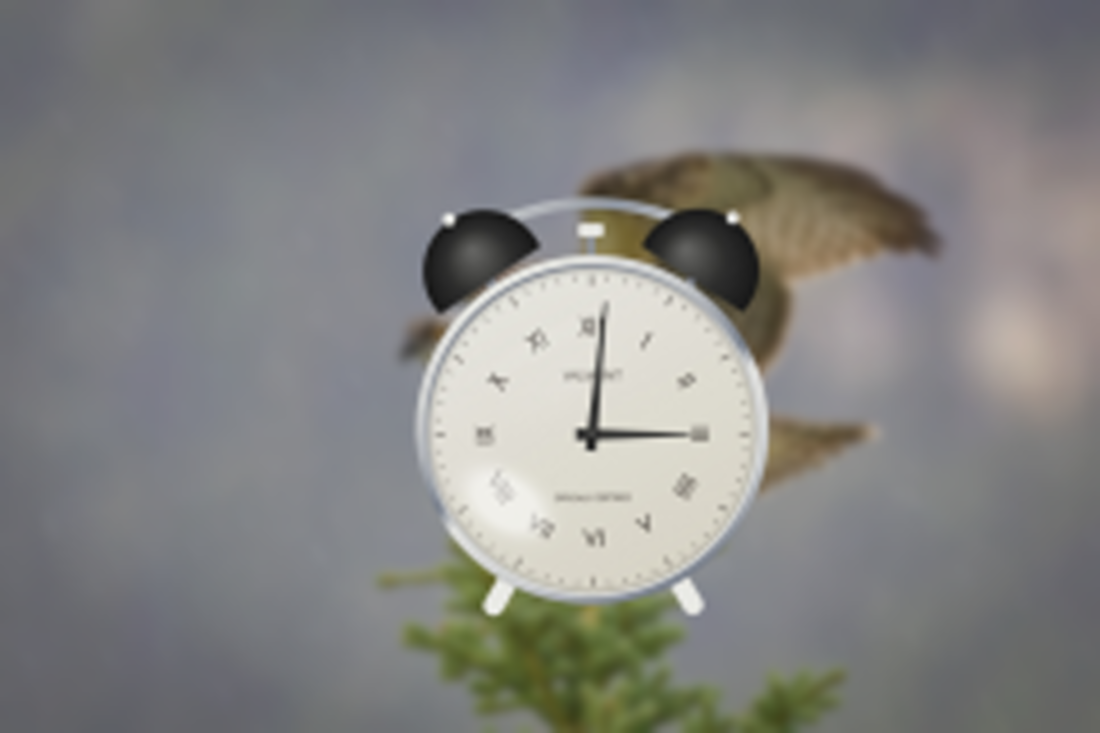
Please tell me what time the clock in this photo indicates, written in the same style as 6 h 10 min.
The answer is 3 h 01 min
